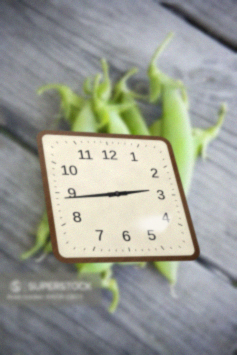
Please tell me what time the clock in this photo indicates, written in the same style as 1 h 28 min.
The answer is 2 h 44 min
